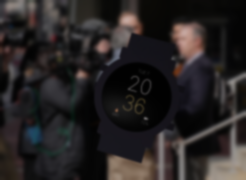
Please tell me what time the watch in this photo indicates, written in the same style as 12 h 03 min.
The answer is 20 h 36 min
